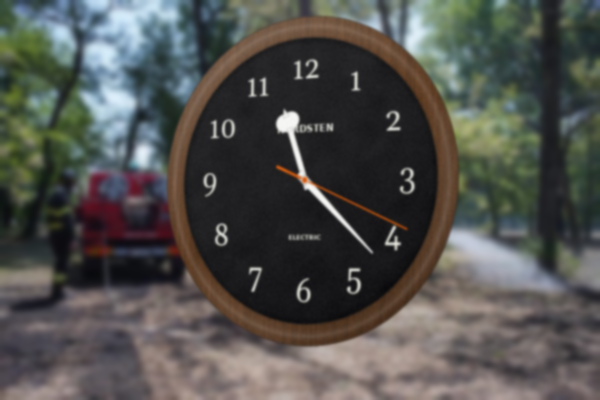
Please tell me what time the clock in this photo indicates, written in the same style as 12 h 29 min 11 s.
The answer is 11 h 22 min 19 s
